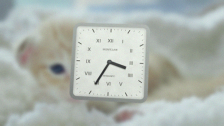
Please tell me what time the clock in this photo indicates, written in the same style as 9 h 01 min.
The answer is 3 h 35 min
